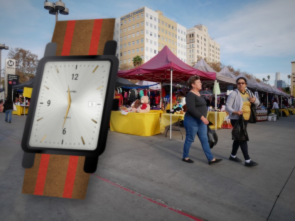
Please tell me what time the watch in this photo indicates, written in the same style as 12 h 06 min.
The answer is 11 h 31 min
